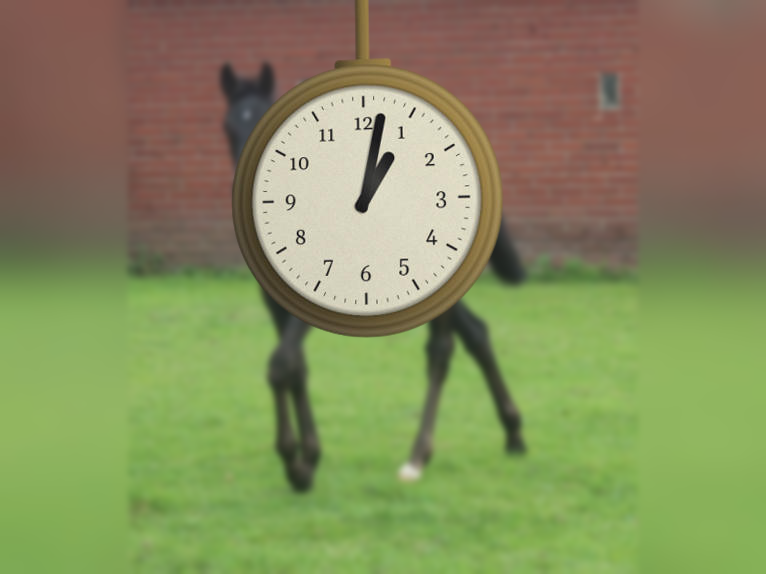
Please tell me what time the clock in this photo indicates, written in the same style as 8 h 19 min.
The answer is 1 h 02 min
